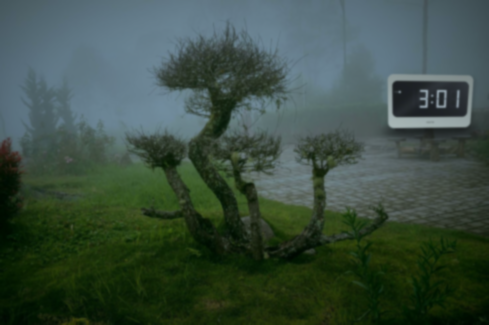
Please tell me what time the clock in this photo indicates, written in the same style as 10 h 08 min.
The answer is 3 h 01 min
